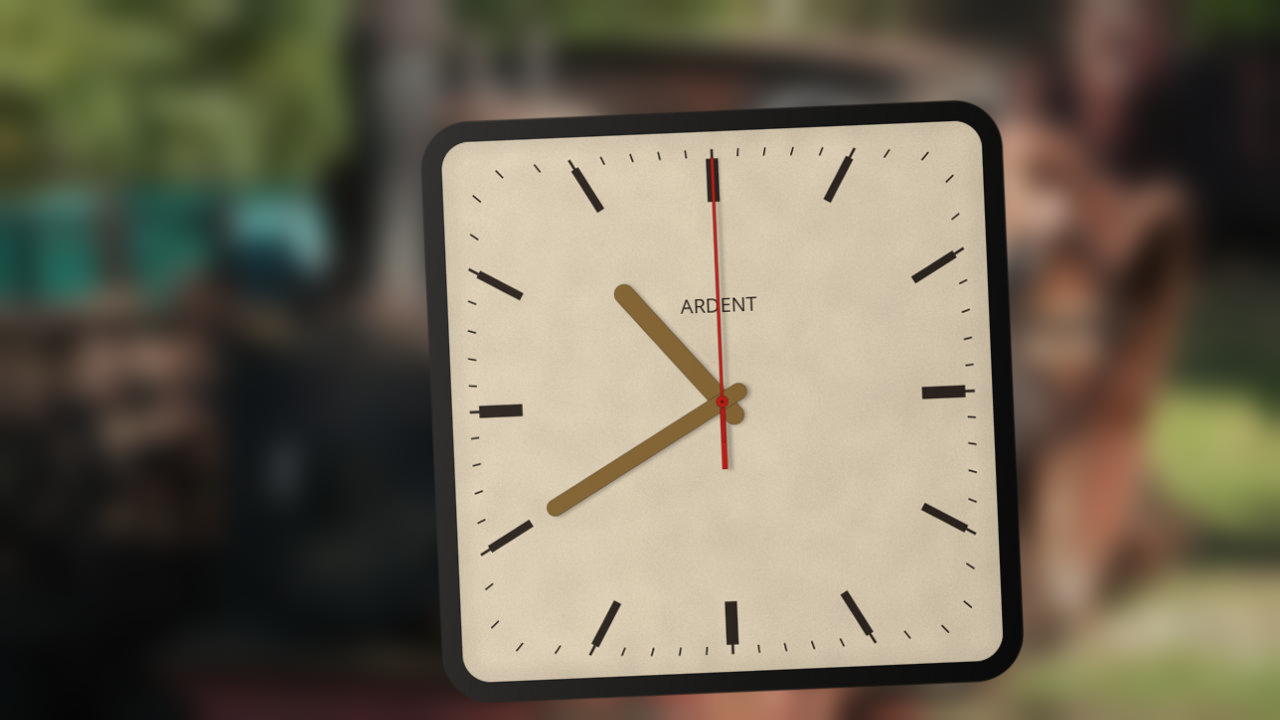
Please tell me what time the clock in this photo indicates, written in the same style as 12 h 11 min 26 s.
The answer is 10 h 40 min 00 s
